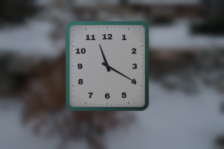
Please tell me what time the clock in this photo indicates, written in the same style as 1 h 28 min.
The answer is 11 h 20 min
